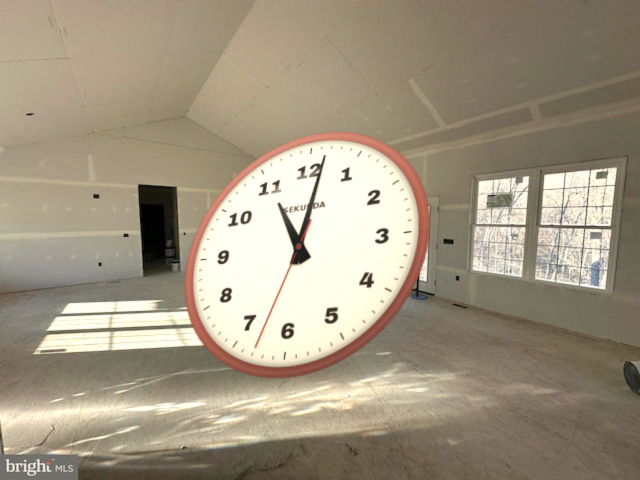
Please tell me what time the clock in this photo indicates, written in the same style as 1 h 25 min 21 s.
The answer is 11 h 01 min 33 s
